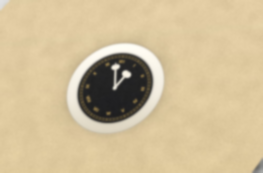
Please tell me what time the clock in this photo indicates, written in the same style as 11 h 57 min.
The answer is 12 h 58 min
